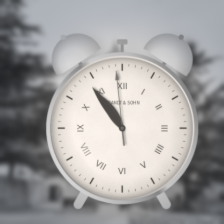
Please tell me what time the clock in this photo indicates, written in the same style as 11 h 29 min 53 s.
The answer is 10 h 53 min 59 s
